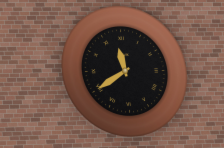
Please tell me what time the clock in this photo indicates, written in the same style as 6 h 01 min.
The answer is 11 h 40 min
